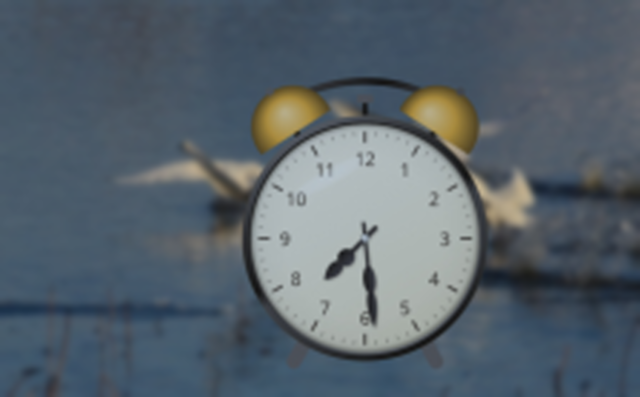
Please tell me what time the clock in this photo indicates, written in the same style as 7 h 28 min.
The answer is 7 h 29 min
